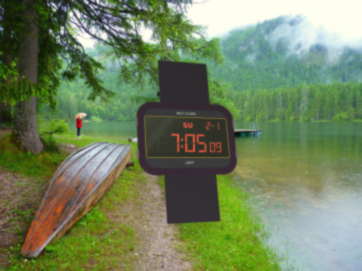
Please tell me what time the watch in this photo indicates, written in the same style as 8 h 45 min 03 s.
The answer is 7 h 05 min 09 s
